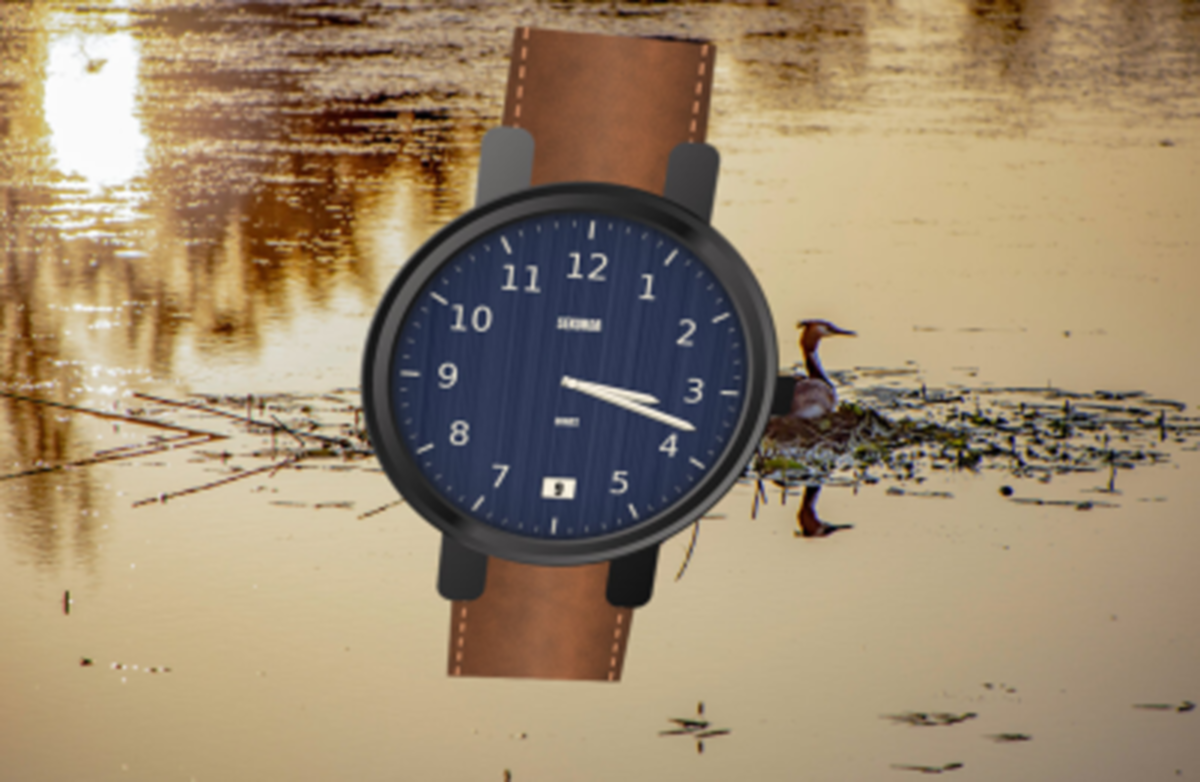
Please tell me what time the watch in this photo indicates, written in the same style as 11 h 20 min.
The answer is 3 h 18 min
